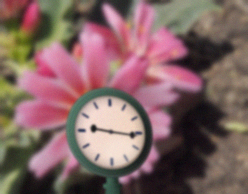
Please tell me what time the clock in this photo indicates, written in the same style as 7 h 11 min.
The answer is 9 h 16 min
